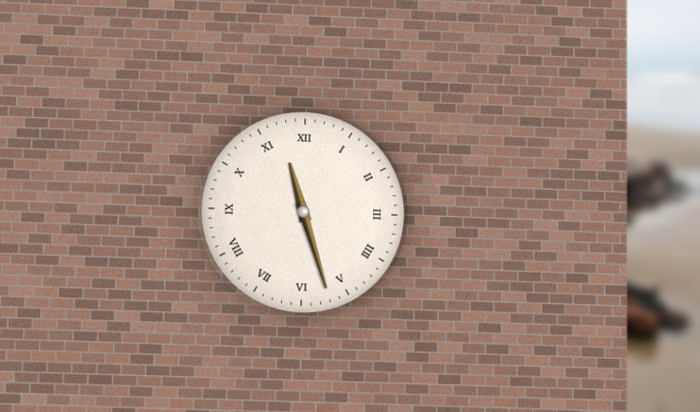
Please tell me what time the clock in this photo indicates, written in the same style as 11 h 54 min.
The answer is 11 h 27 min
